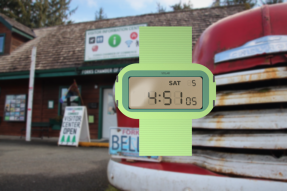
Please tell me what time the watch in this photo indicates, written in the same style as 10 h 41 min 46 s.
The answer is 4 h 51 min 05 s
